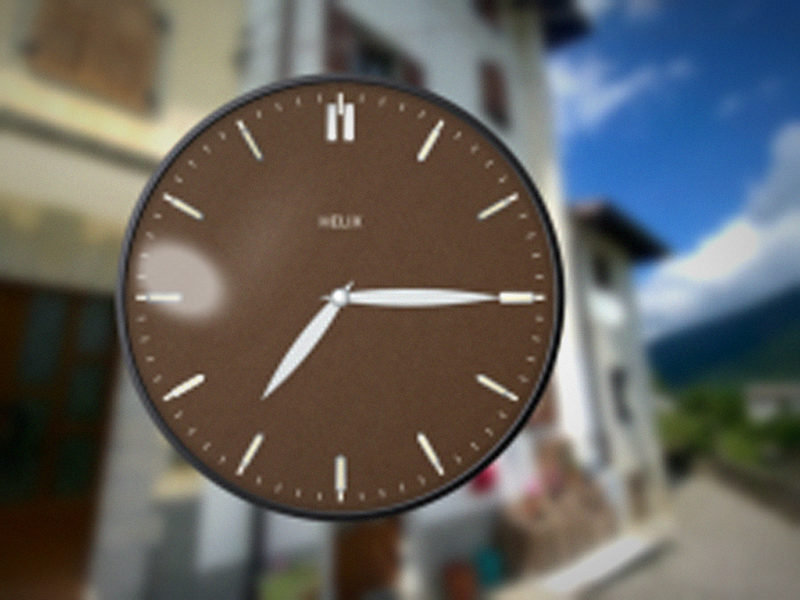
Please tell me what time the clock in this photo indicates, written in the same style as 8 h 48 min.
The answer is 7 h 15 min
